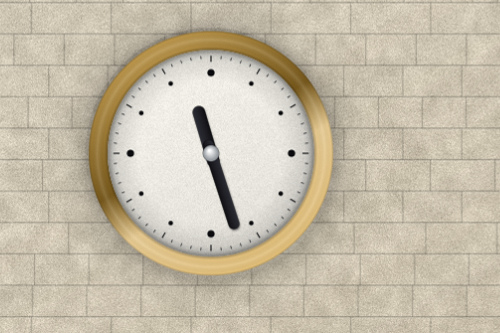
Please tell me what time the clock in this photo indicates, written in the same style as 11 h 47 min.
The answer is 11 h 27 min
